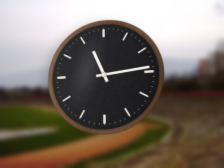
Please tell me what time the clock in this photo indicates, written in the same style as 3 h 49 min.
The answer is 11 h 14 min
